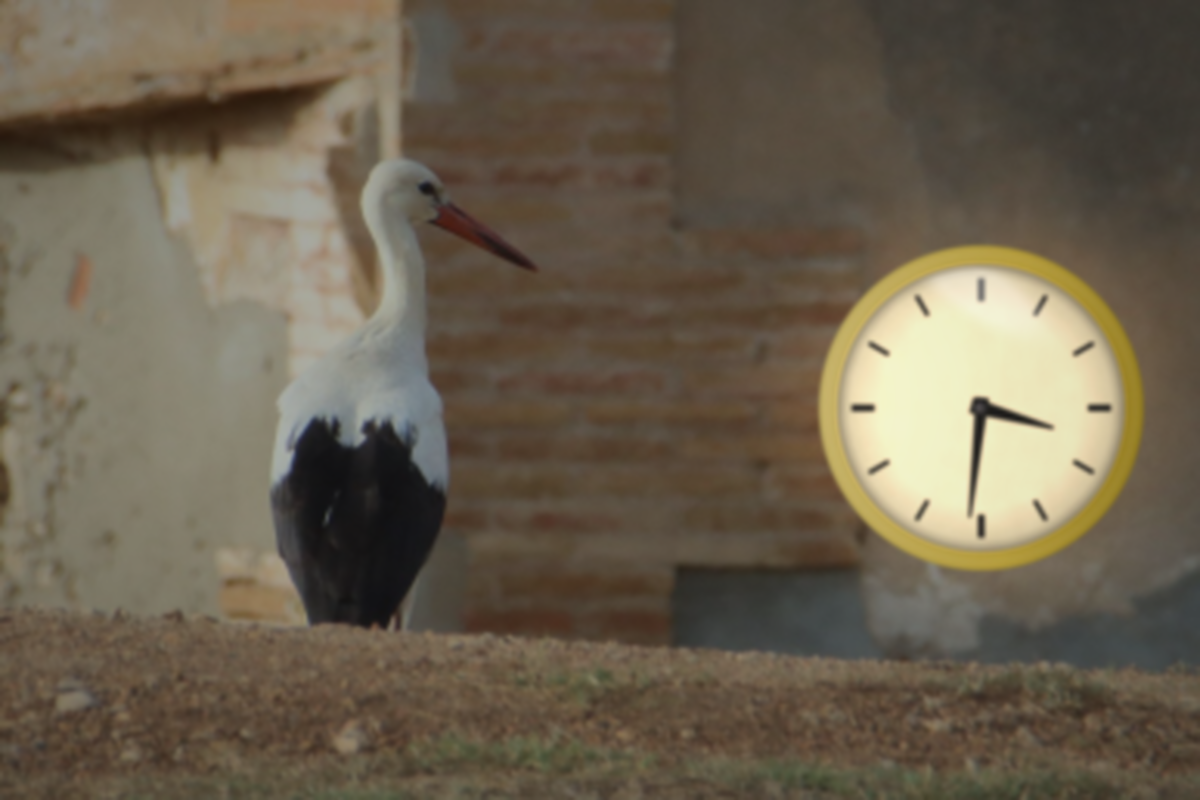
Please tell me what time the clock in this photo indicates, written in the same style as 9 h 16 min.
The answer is 3 h 31 min
